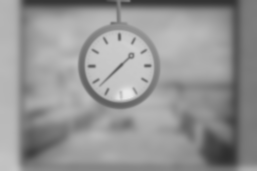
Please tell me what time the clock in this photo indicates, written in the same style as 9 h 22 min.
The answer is 1 h 38 min
